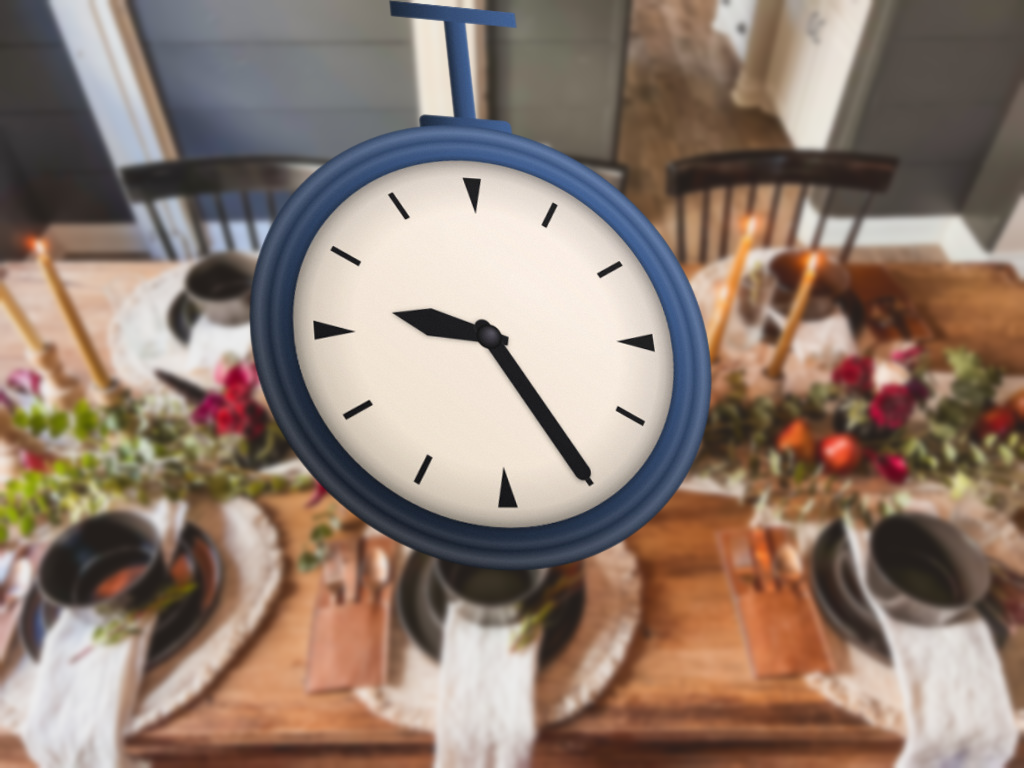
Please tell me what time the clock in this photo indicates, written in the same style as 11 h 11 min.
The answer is 9 h 25 min
